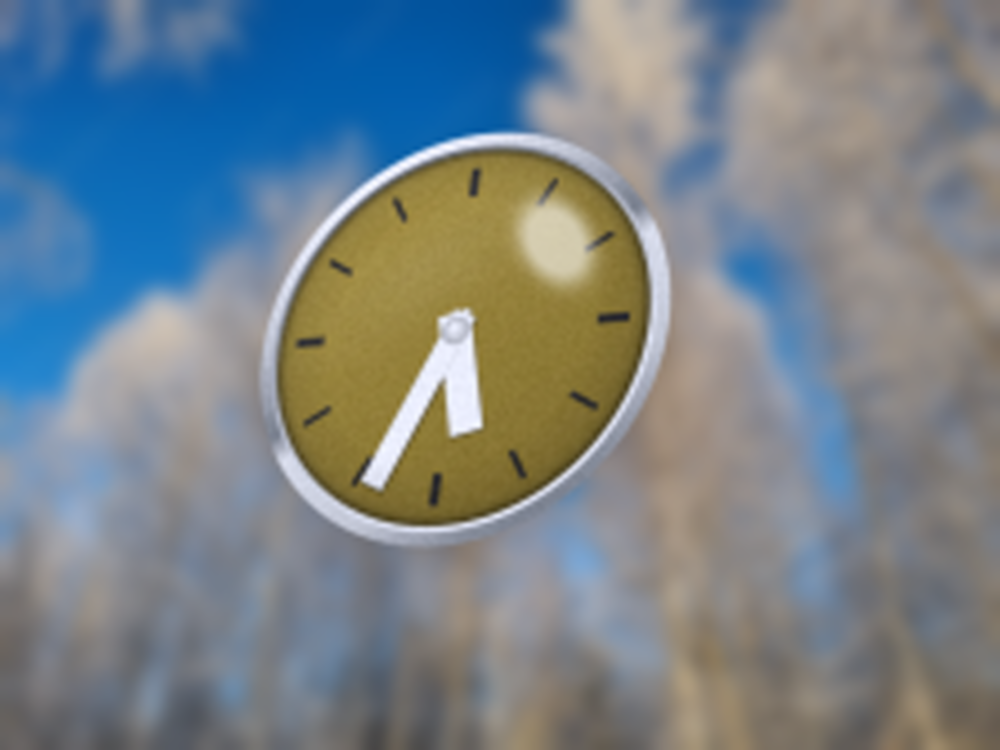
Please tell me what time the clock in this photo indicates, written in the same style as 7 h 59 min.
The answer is 5 h 34 min
